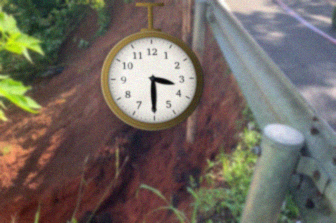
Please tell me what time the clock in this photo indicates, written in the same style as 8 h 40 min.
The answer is 3 h 30 min
